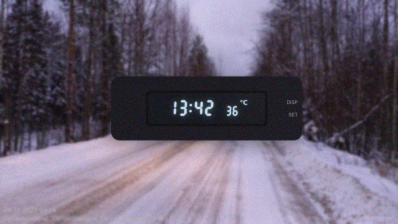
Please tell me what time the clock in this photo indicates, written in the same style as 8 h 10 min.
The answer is 13 h 42 min
